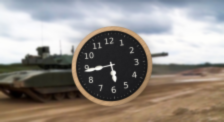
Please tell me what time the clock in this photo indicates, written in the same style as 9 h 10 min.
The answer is 5 h 44 min
